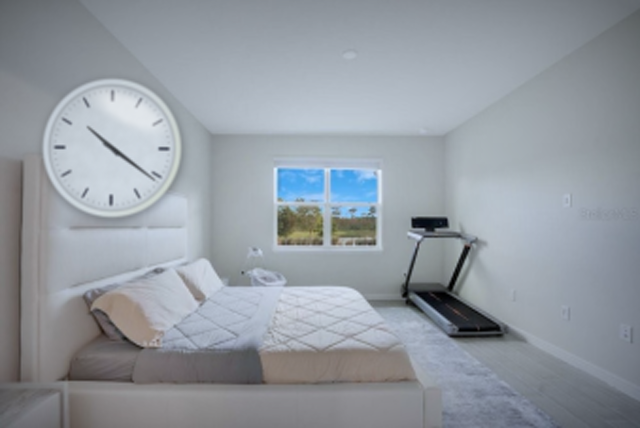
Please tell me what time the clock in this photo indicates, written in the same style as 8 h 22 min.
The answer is 10 h 21 min
